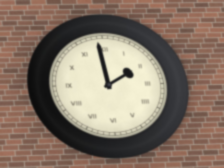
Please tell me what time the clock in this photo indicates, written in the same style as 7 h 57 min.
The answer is 1 h 59 min
